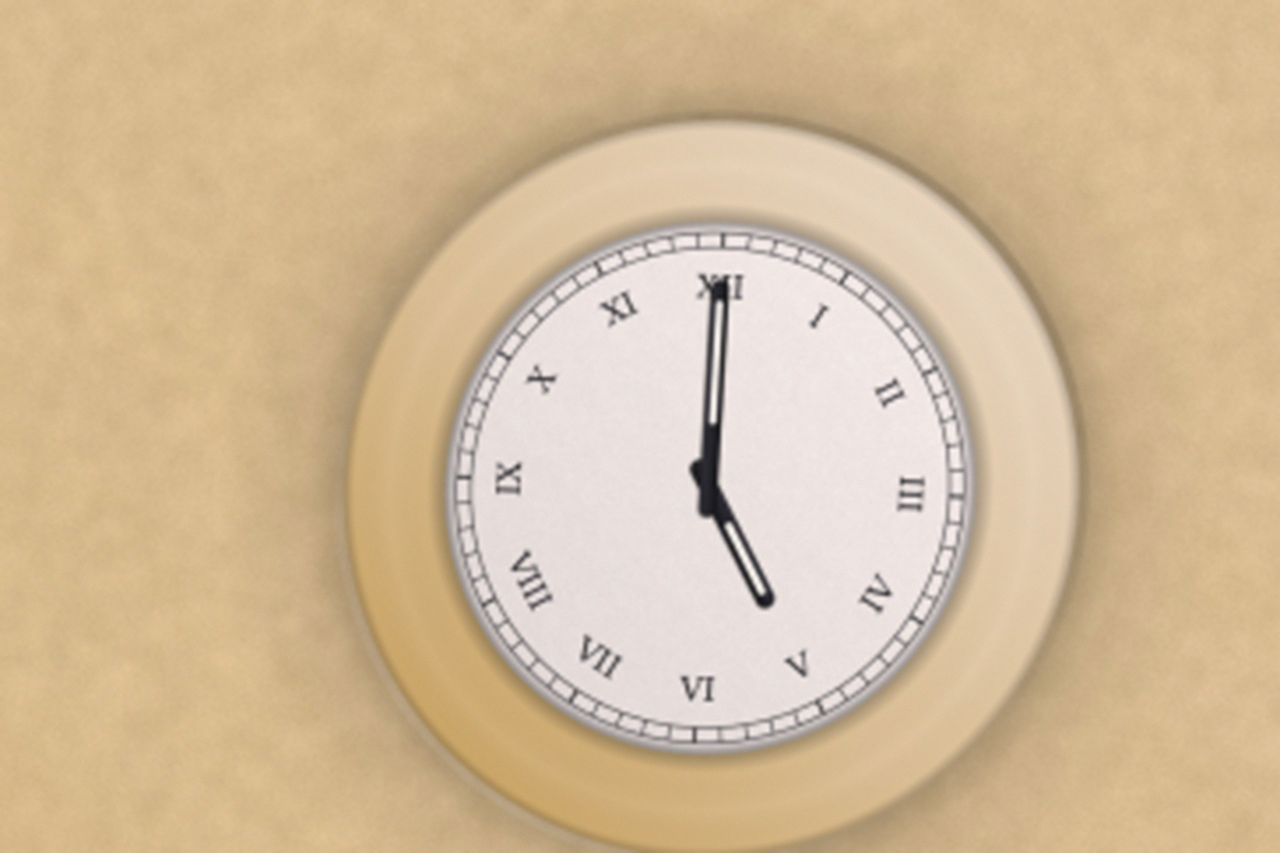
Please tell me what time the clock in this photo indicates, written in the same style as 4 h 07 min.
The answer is 5 h 00 min
